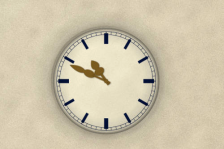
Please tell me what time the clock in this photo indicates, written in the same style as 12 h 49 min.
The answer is 10 h 49 min
